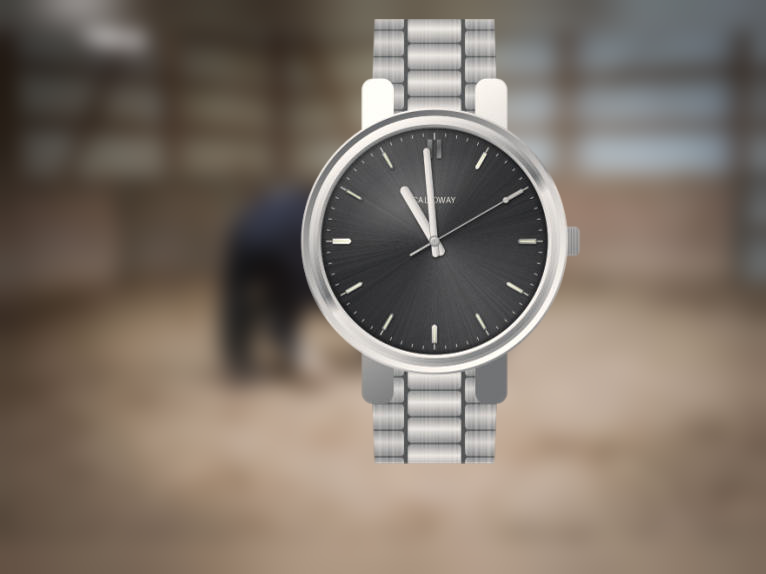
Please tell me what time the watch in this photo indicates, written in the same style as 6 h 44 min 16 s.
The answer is 10 h 59 min 10 s
